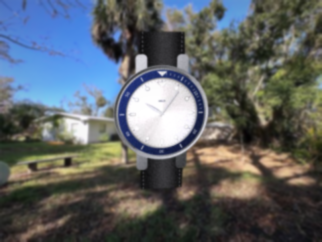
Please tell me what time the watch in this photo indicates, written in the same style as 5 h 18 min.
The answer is 10 h 06 min
